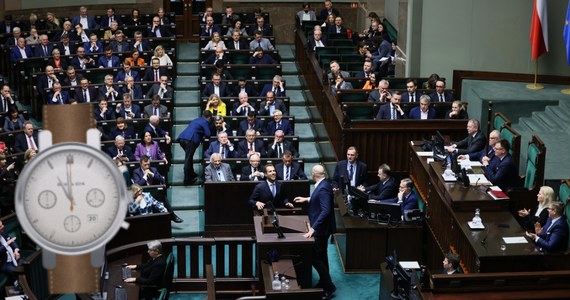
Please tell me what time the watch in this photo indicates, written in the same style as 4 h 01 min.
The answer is 10 h 59 min
